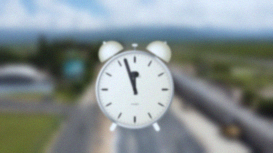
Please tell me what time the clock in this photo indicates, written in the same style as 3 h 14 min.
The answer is 11 h 57 min
